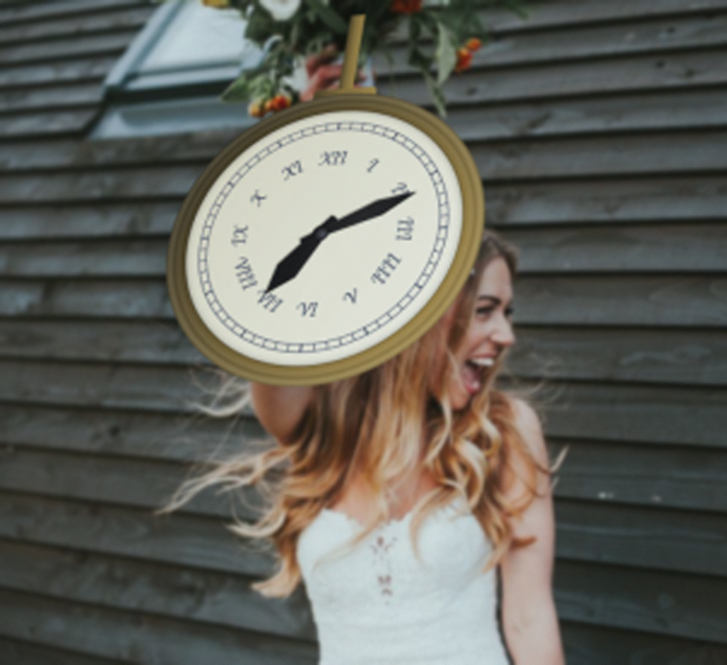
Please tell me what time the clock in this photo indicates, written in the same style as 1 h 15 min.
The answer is 7 h 11 min
